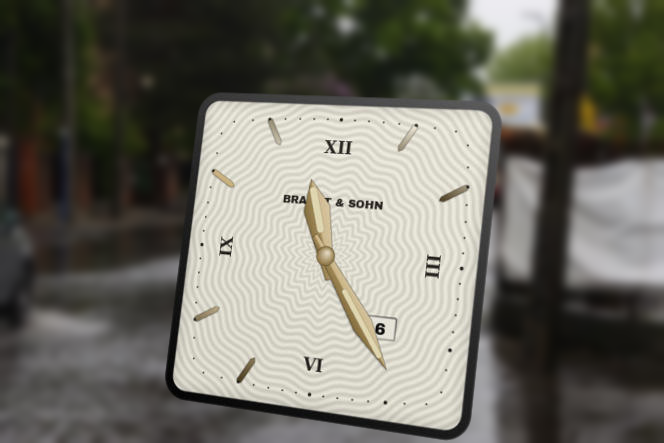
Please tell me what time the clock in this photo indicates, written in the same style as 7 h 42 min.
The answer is 11 h 24 min
